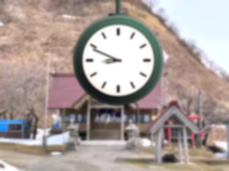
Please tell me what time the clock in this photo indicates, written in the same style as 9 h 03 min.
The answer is 8 h 49 min
